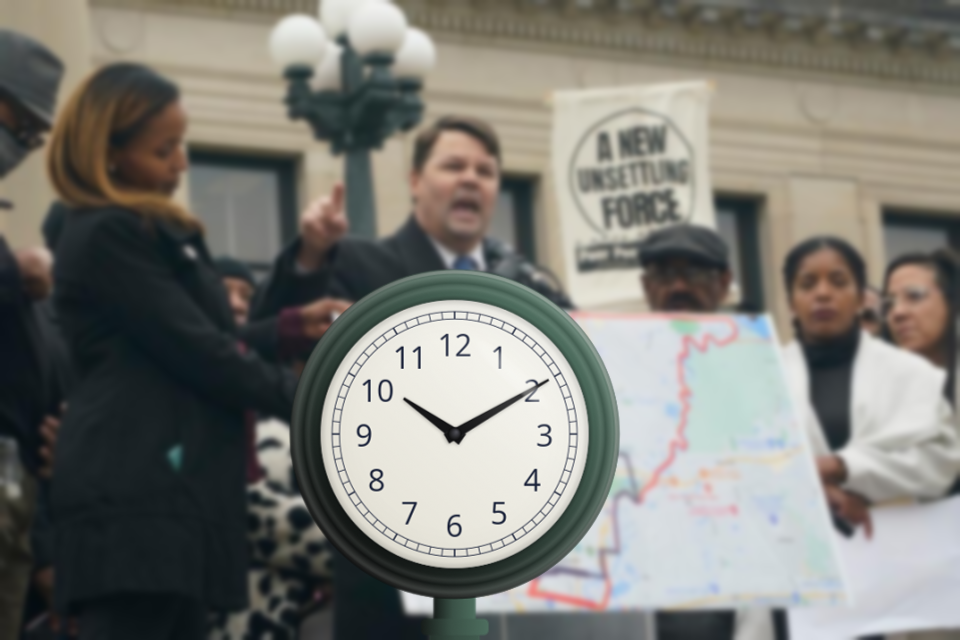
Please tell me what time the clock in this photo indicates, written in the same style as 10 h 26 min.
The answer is 10 h 10 min
